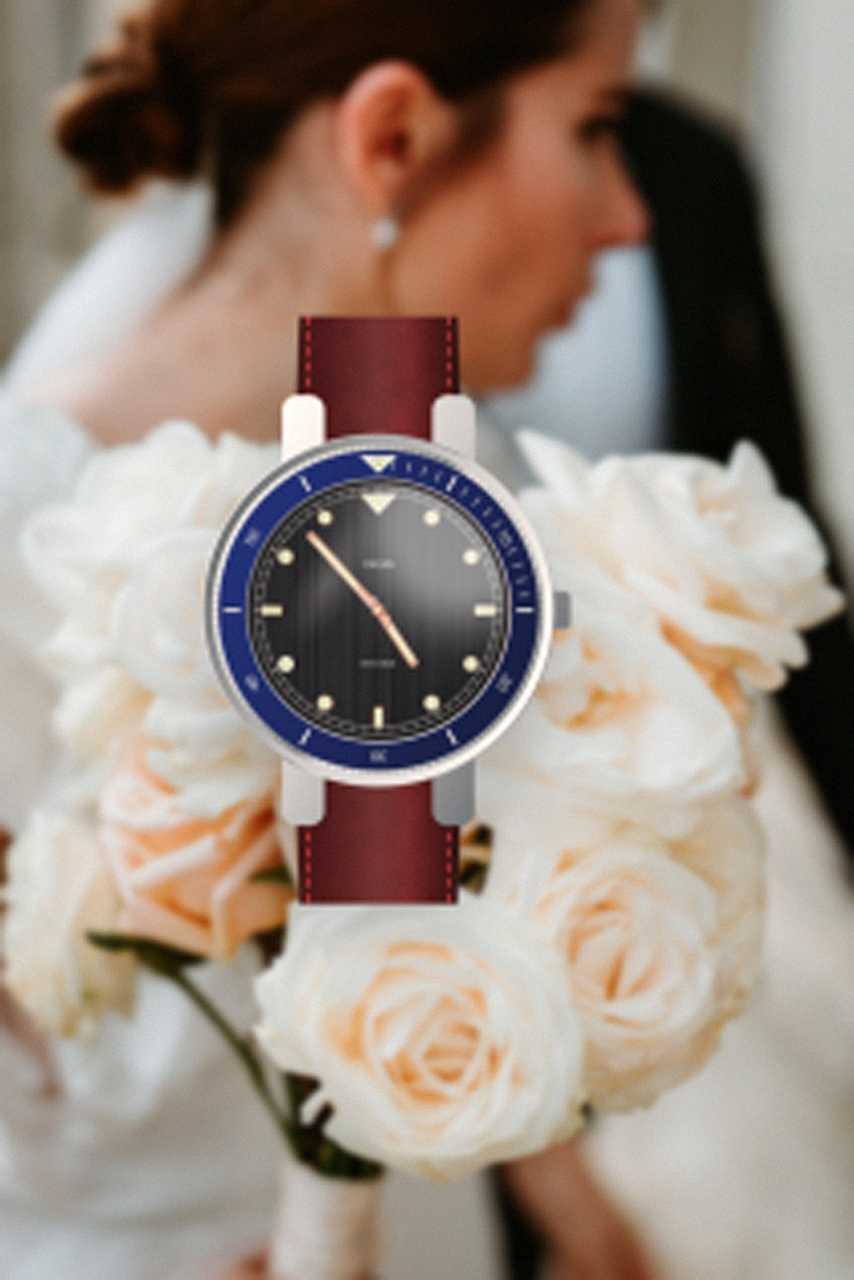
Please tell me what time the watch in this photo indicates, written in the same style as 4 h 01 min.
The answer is 4 h 53 min
